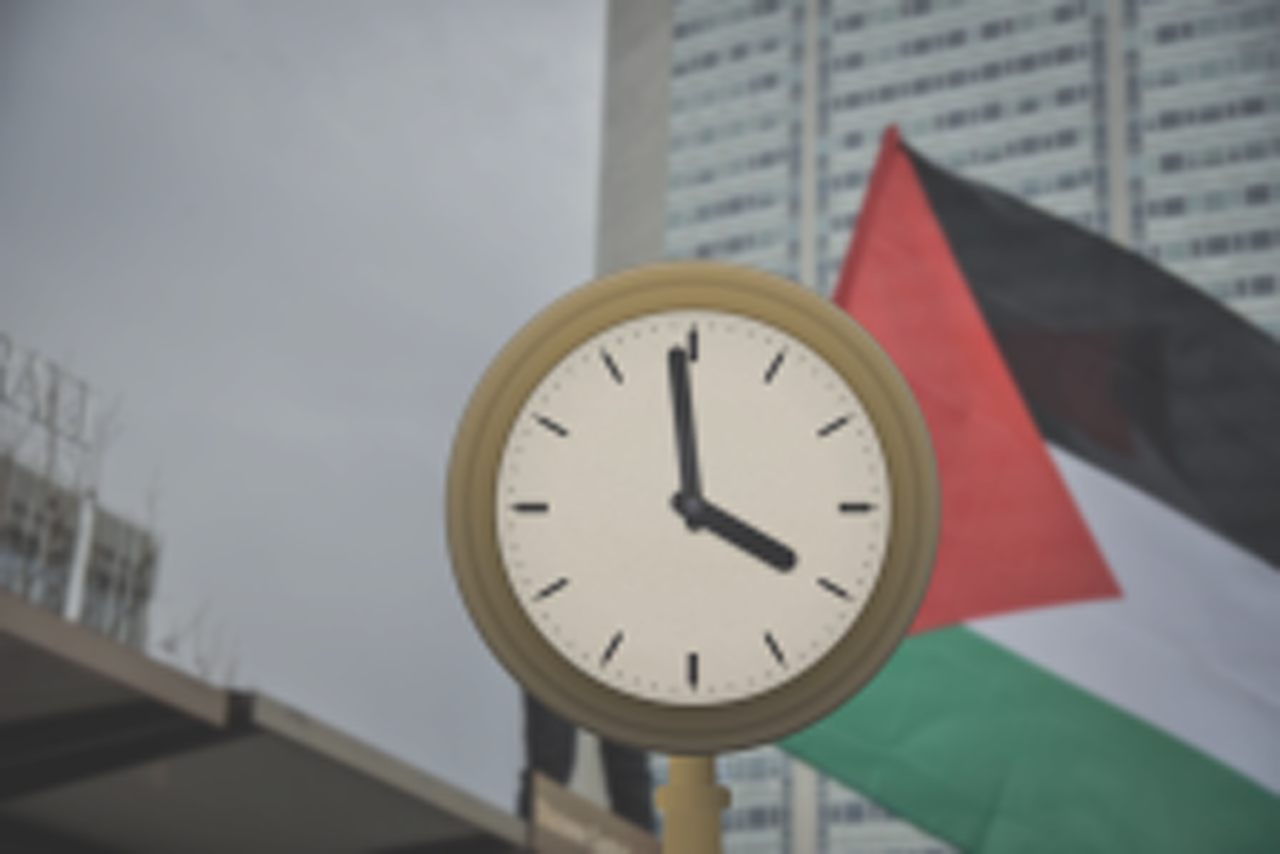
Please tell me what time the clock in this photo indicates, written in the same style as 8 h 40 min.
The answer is 3 h 59 min
